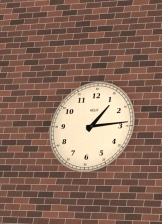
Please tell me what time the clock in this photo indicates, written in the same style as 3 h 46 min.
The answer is 1 h 14 min
